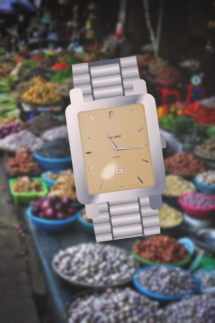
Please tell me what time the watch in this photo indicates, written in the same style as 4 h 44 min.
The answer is 11 h 16 min
